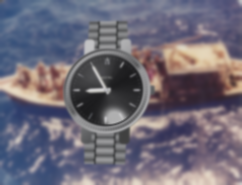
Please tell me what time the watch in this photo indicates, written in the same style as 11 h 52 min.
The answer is 8 h 55 min
